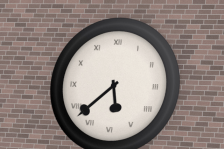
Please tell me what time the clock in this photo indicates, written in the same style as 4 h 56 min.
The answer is 5 h 38 min
